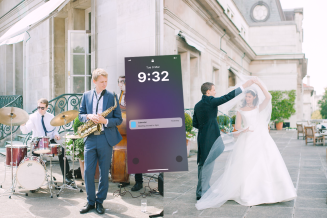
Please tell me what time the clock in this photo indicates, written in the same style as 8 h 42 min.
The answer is 9 h 32 min
